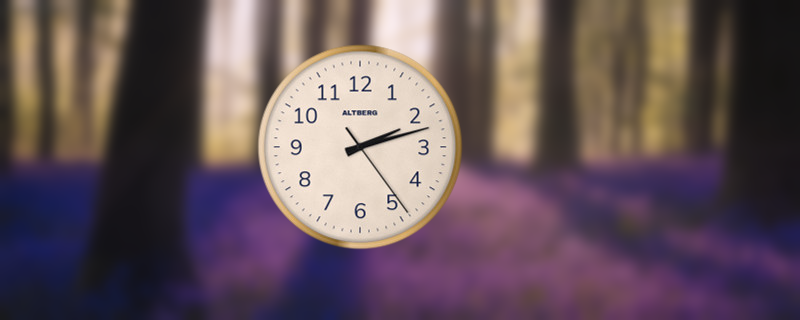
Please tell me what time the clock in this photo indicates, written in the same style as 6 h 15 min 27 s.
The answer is 2 h 12 min 24 s
